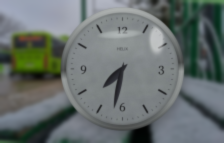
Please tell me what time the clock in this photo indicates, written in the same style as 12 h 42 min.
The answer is 7 h 32 min
